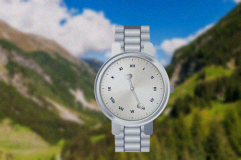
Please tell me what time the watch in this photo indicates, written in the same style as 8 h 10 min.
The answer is 11 h 26 min
